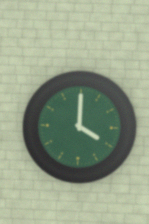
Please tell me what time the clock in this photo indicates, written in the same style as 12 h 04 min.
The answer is 4 h 00 min
